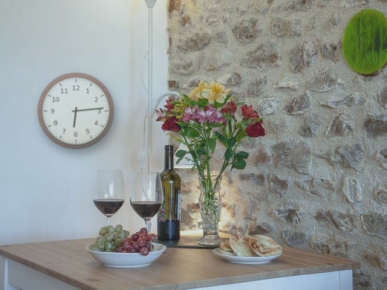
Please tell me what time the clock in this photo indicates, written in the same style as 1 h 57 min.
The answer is 6 h 14 min
